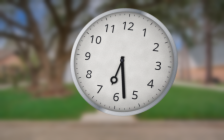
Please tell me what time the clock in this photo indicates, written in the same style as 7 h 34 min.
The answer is 6 h 28 min
